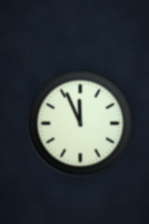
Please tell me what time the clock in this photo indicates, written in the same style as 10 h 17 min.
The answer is 11 h 56 min
